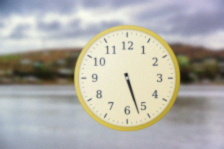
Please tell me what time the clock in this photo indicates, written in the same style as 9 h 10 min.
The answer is 5 h 27 min
